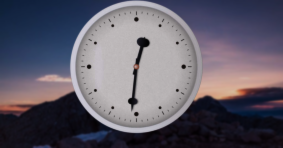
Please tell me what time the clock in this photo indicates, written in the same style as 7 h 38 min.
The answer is 12 h 31 min
